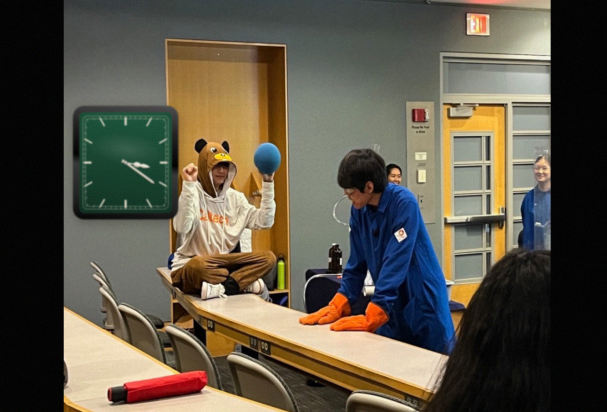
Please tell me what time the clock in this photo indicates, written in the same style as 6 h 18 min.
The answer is 3 h 21 min
